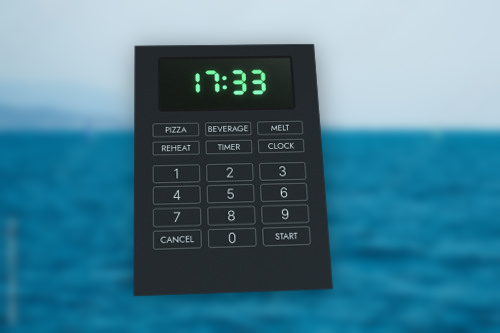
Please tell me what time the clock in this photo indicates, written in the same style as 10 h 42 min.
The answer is 17 h 33 min
